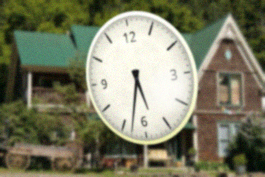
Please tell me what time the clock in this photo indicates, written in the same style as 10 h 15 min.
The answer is 5 h 33 min
